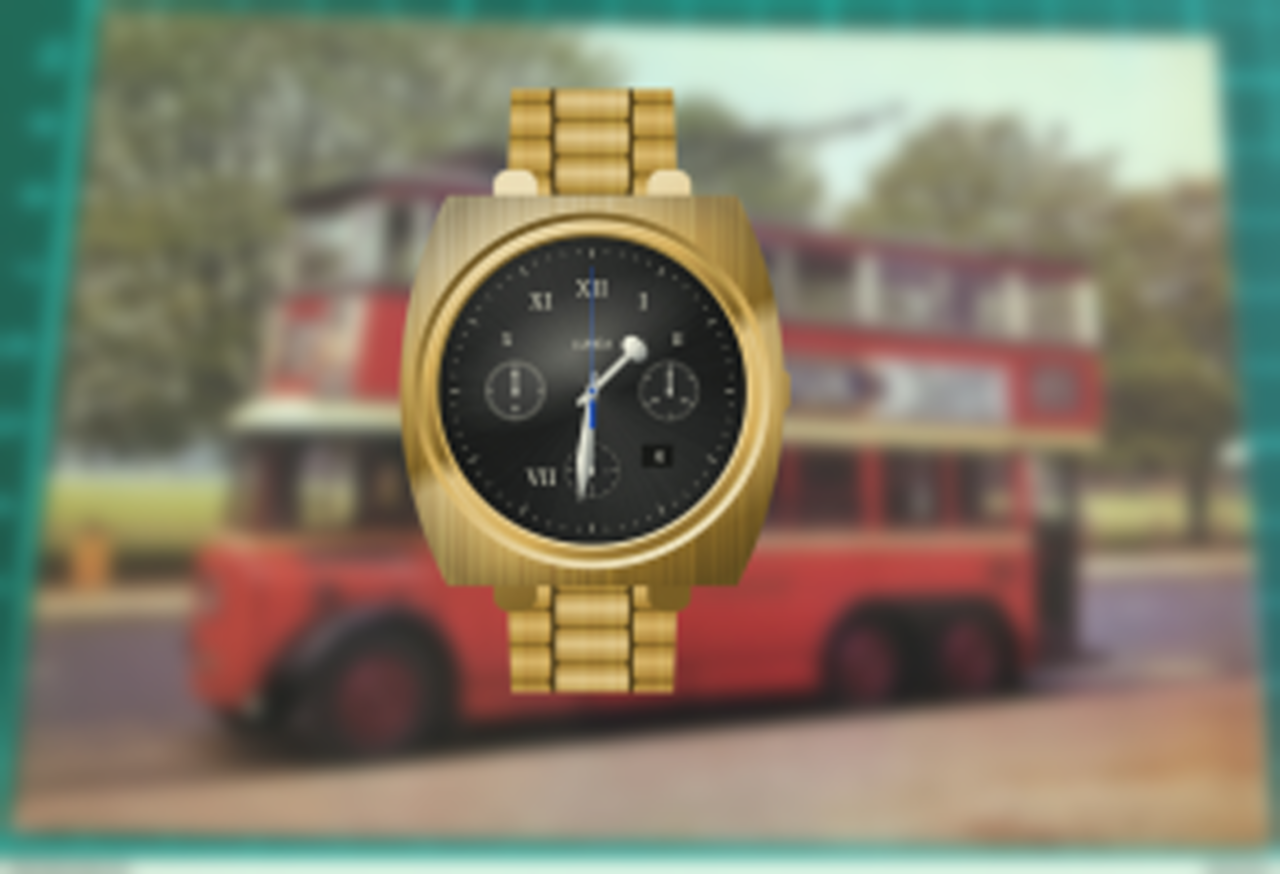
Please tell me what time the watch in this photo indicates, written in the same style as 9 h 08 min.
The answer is 1 h 31 min
